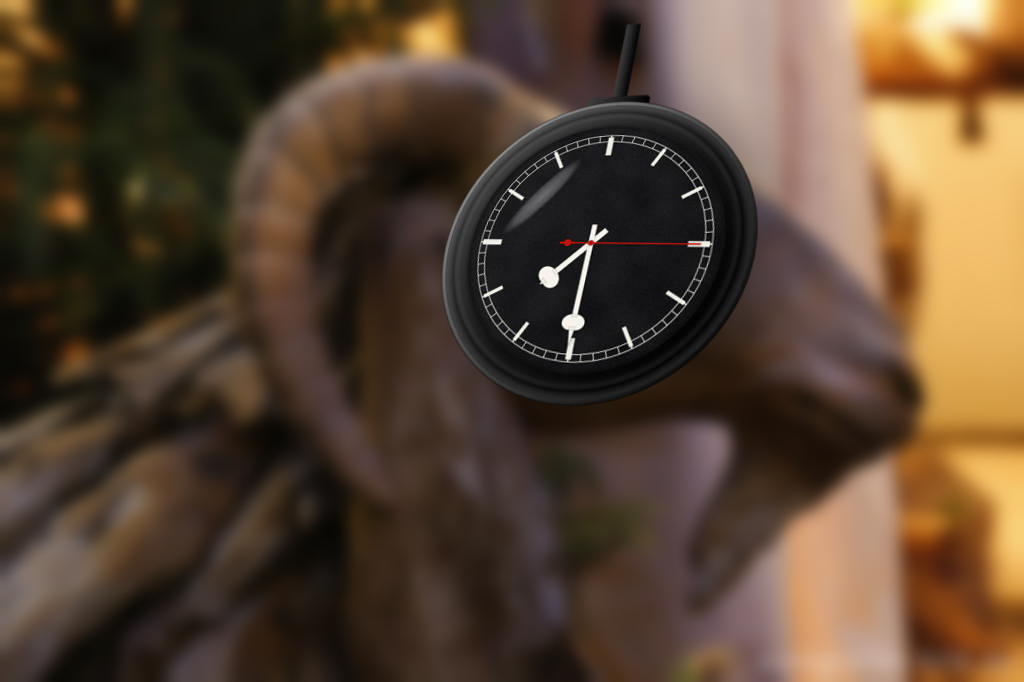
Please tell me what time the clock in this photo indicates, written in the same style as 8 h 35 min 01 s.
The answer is 7 h 30 min 15 s
